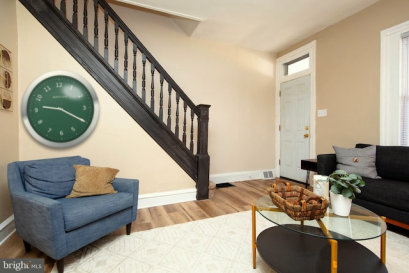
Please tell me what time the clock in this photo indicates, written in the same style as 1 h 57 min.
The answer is 9 h 20 min
